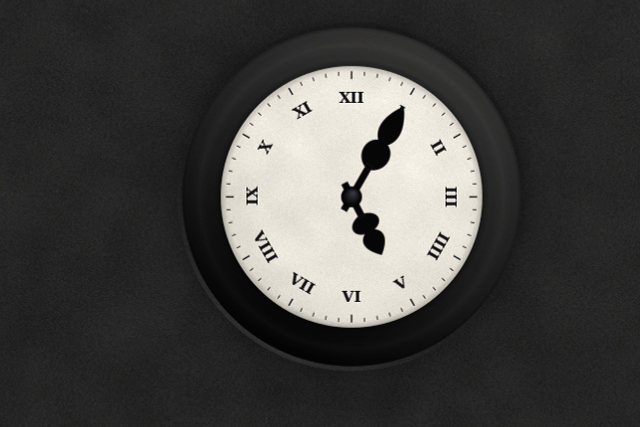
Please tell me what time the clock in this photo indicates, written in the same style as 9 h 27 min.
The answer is 5 h 05 min
